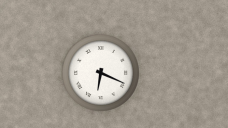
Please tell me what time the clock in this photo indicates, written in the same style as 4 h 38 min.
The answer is 6 h 19 min
